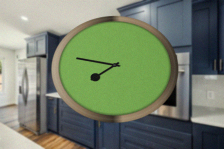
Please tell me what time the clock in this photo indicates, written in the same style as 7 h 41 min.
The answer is 7 h 47 min
